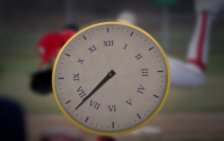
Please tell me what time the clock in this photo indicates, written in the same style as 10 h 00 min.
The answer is 7 h 38 min
